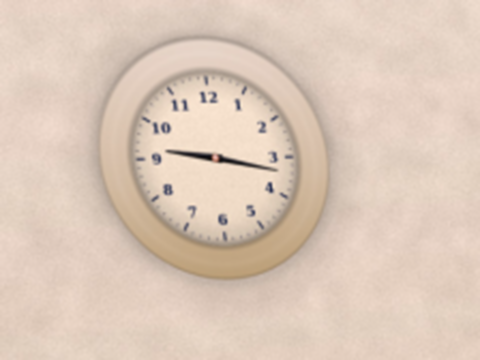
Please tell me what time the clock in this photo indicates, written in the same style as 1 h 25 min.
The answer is 9 h 17 min
